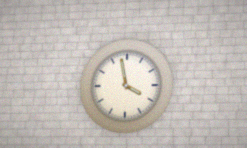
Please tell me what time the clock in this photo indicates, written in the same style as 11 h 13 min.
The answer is 3 h 58 min
